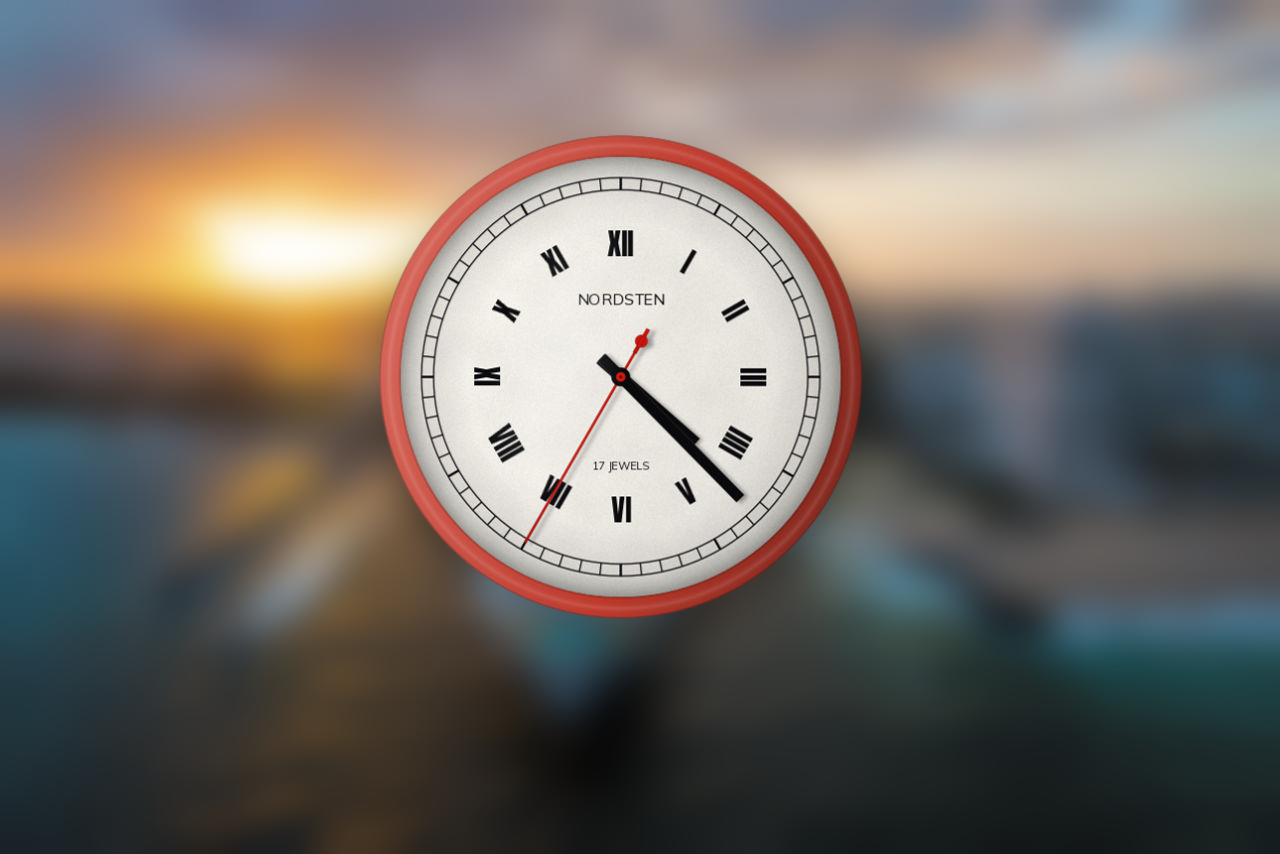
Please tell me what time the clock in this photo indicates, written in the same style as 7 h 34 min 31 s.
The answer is 4 h 22 min 35 s
